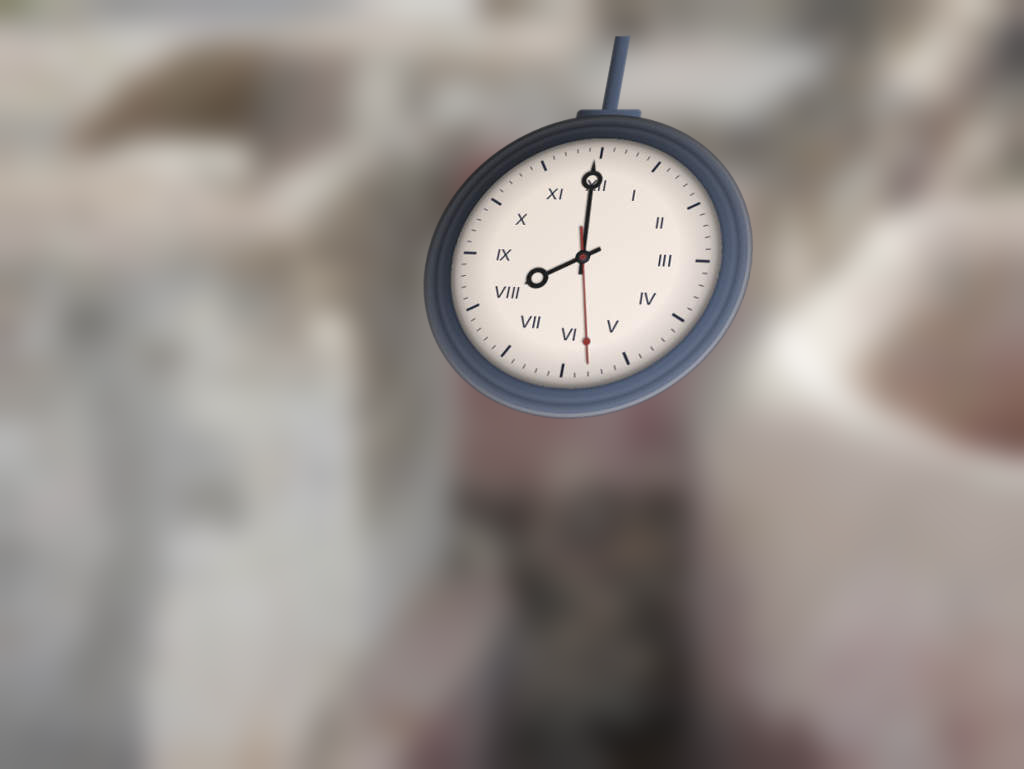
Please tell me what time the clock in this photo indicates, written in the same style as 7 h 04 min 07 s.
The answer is 7 h 59 min 28 s
